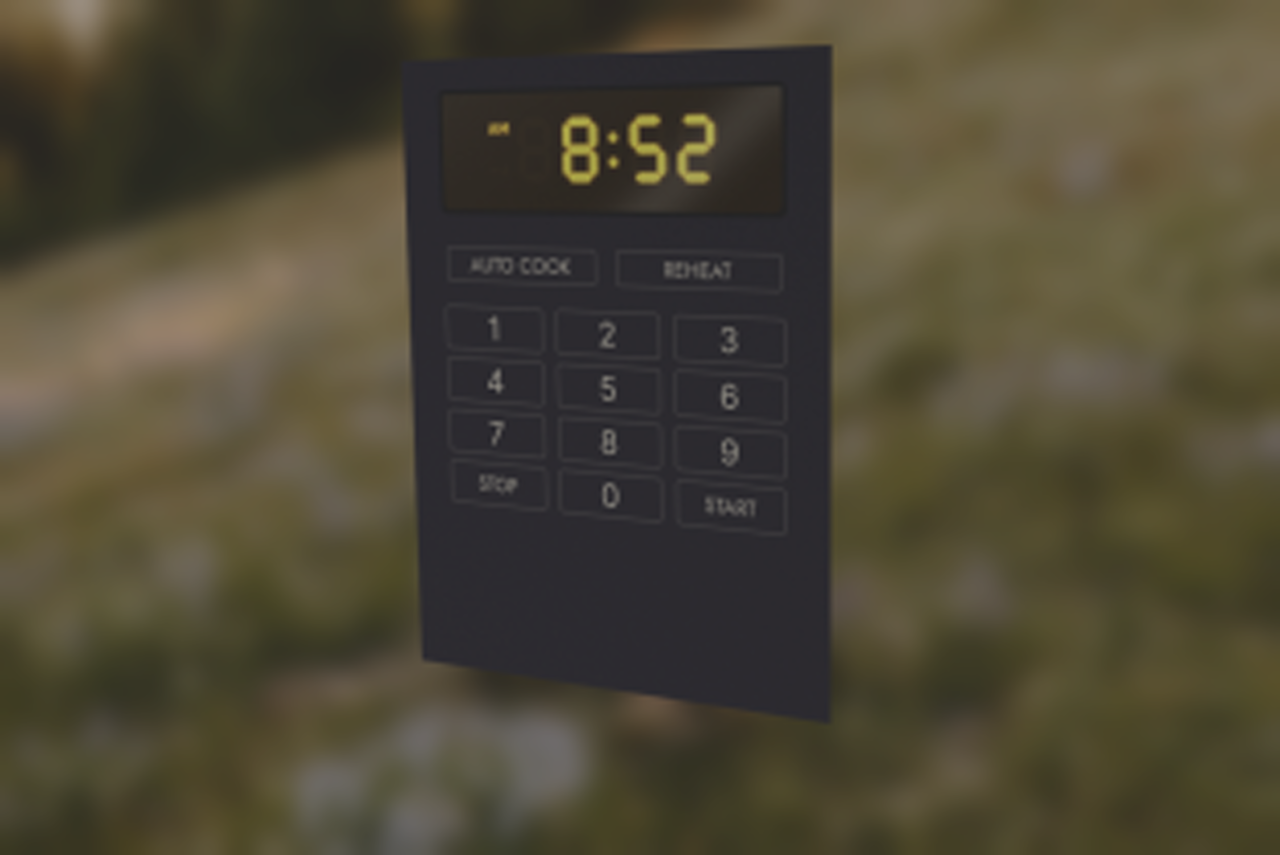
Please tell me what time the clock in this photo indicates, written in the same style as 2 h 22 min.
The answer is 8 h 52 min
